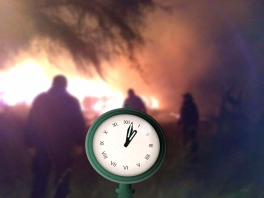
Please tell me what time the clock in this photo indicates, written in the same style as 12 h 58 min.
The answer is 1 h 02 min
